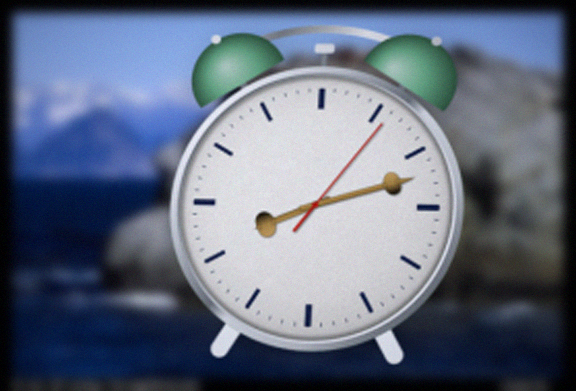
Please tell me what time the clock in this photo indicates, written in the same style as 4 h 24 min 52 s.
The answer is 8 h 12 min 06 s
